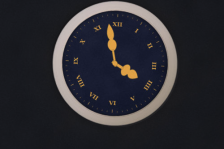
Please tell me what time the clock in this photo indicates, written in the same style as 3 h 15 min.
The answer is 3 h 58 min
